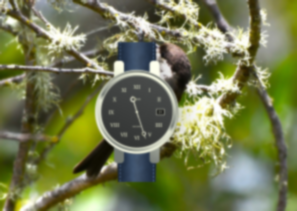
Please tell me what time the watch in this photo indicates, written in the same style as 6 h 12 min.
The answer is 11 h 27 min
